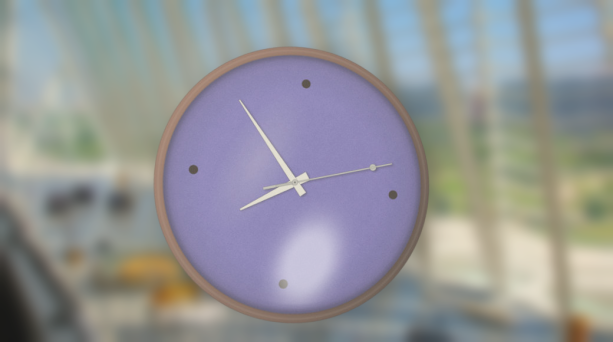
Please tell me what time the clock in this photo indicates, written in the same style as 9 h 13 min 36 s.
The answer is 7 h 53 min 12 s
